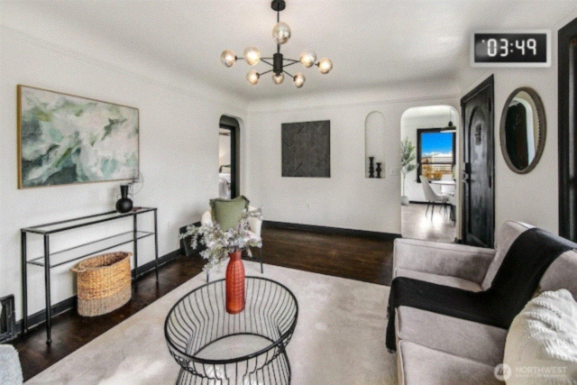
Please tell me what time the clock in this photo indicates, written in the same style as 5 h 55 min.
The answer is 3 h 49 min
